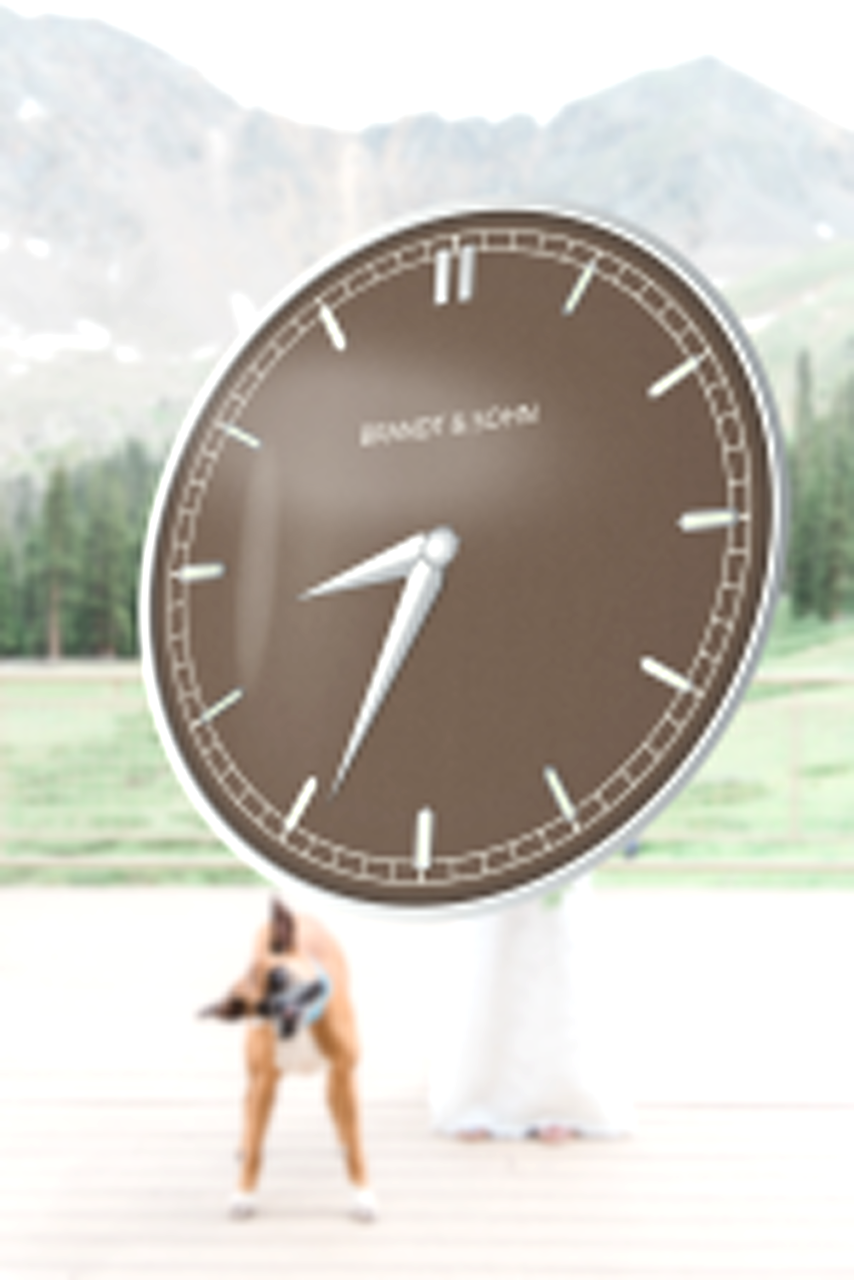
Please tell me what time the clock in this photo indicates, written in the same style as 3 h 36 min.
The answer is 8 h 34 min
